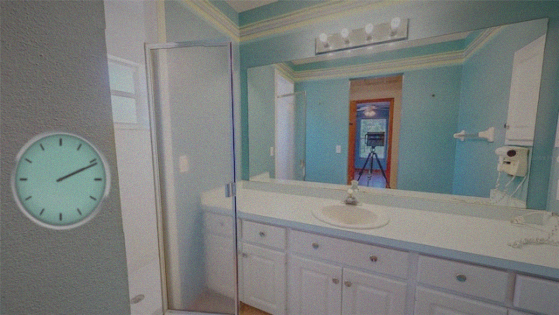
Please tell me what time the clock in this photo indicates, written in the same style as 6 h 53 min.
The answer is 2 h 11 min
